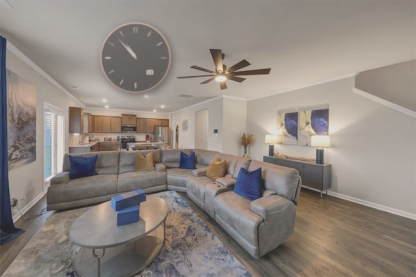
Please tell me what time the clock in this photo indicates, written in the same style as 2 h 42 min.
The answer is 10 h 53 min
